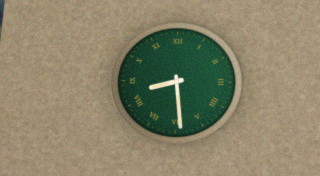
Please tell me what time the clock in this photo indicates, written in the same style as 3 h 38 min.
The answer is 8 h 29 min
